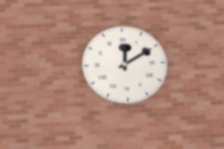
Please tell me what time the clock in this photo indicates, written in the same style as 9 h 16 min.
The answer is 12 h 10 min
